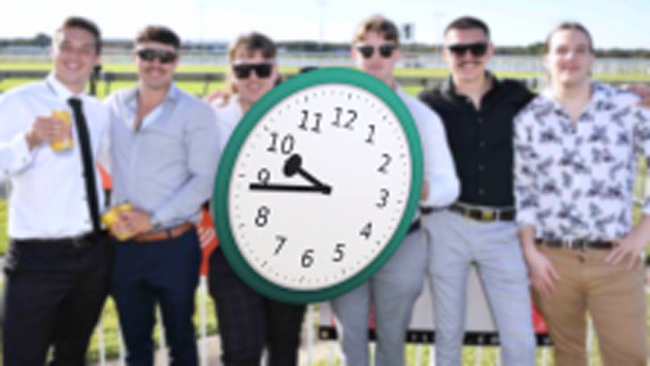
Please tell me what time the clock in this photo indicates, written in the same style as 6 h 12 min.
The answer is 9 h 44 min
